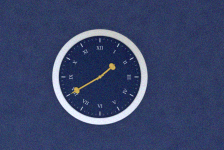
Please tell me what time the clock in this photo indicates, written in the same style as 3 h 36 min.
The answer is 1 h 40 min
